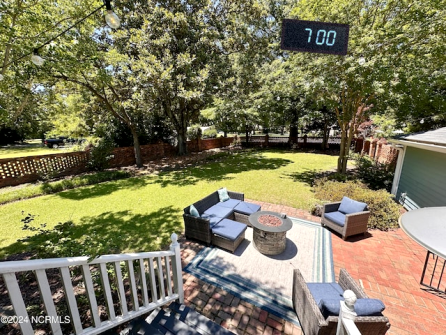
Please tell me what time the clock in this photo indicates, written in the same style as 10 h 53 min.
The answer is 7 h 00 min
